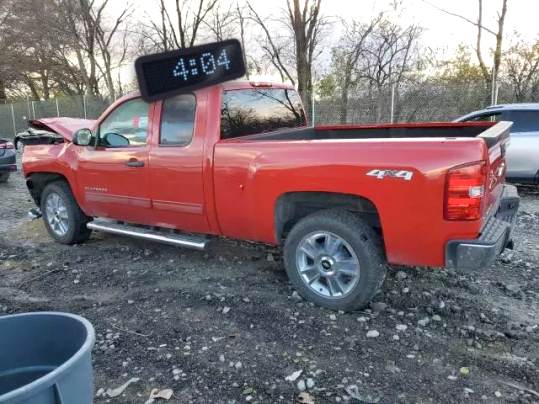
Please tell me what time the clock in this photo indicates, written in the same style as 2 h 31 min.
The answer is 4 h 04 min
